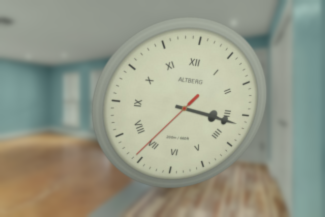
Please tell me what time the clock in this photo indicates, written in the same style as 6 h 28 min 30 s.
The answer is 3 h 16 min 36 s
